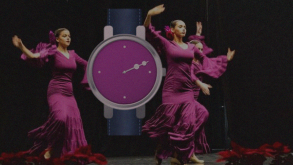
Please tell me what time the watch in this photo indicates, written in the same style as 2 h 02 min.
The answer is 2 h 11 min
